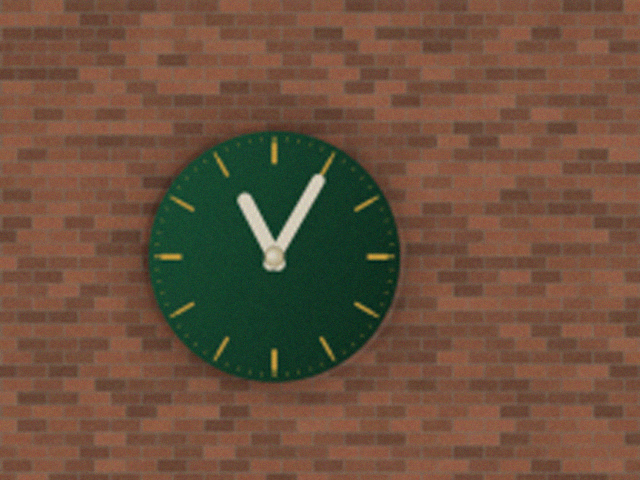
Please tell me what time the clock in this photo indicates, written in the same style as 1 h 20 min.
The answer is 11 h 05 min
